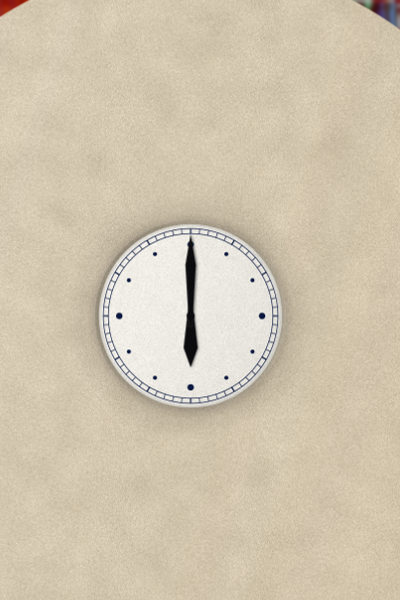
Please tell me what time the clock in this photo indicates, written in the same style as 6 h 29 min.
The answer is 6 h 00 min
